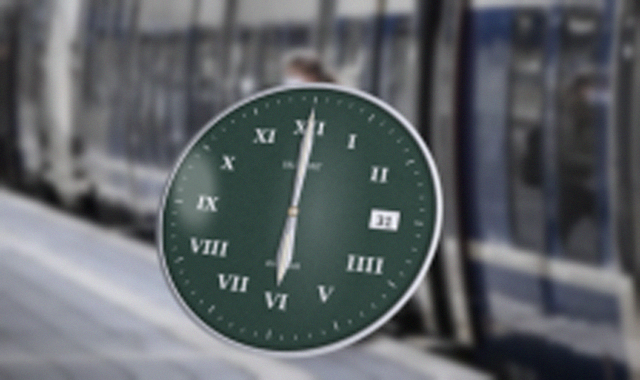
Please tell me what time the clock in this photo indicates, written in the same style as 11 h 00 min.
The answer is 6 h 00 min
